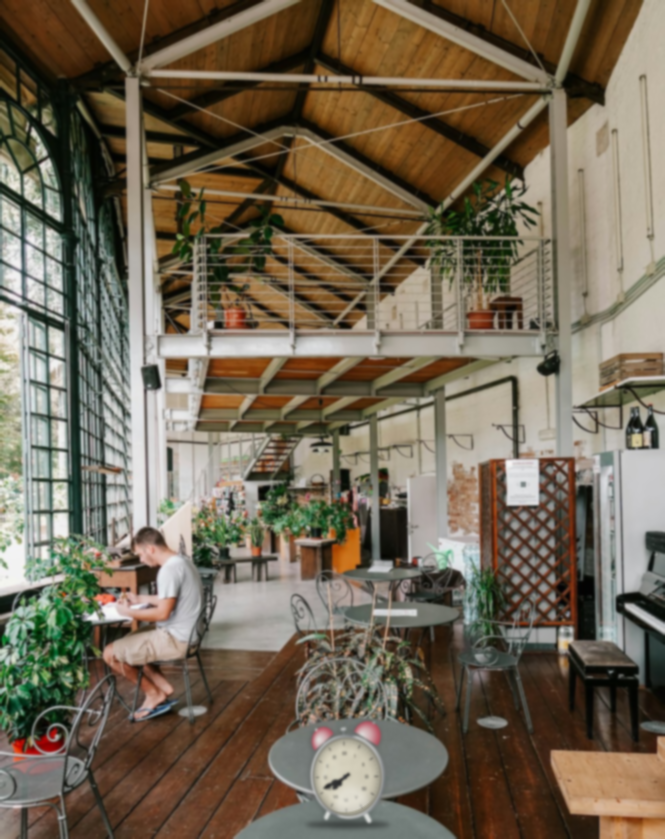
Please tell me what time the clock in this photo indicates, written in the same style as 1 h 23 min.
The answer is 7 h 41 min
